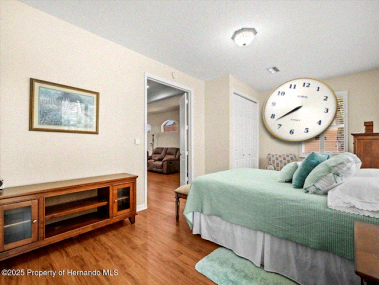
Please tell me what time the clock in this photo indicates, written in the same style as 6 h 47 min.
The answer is 7 h 38 min
